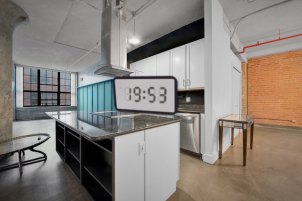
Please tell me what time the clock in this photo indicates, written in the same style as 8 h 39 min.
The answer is 19 h 53 min
